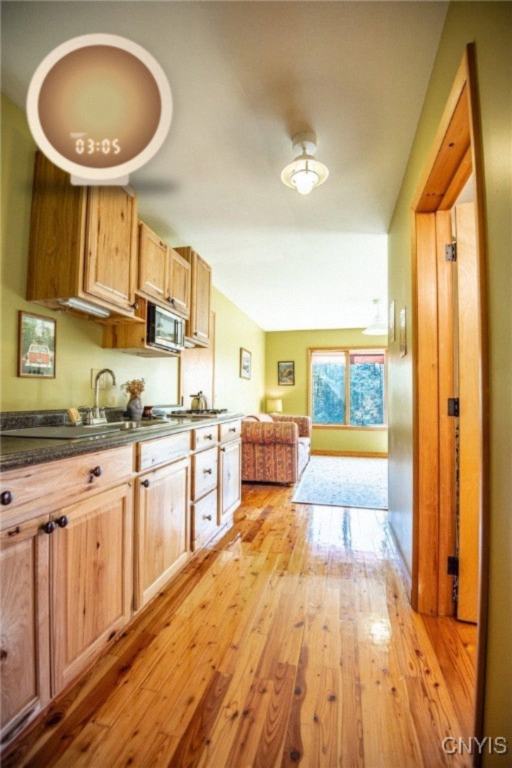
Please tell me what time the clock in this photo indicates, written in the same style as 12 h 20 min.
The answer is 3 h 05 min
